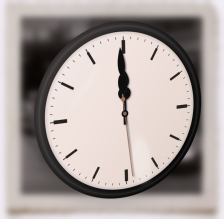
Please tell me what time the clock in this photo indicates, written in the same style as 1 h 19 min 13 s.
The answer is 11 h 59 min 29 s
